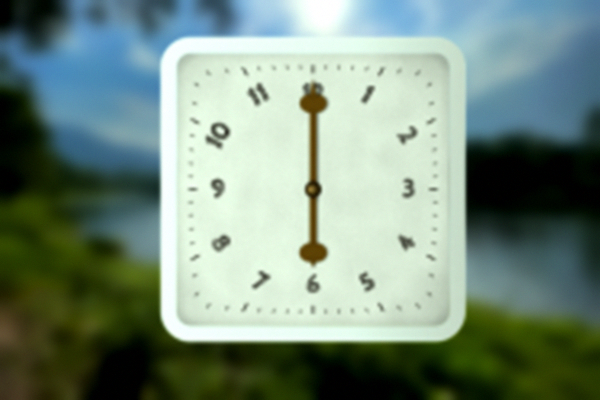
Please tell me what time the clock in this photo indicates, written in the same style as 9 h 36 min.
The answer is 6 h 00 min
